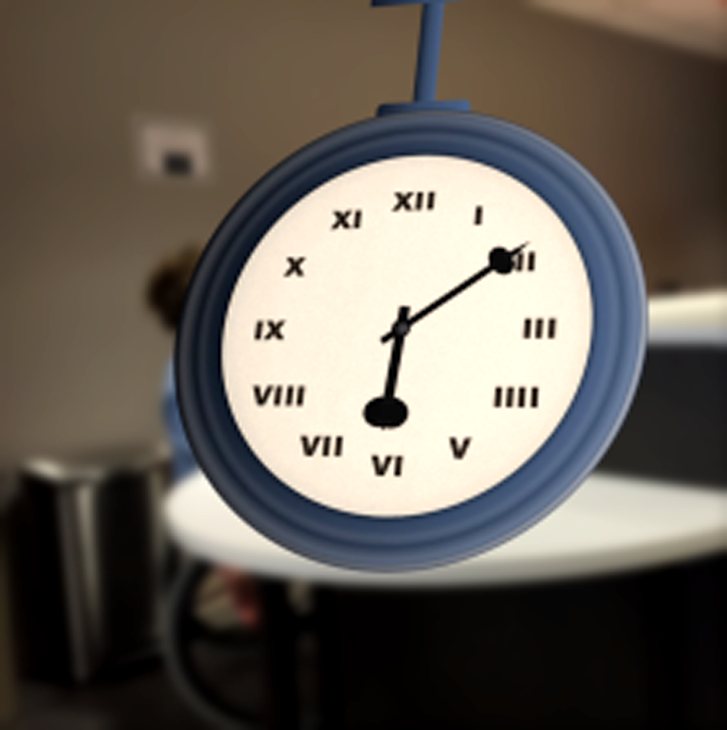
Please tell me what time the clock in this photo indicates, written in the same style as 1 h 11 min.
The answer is 6 h 09 min
